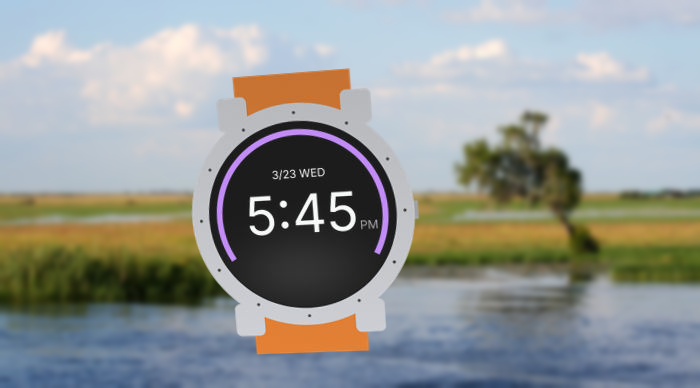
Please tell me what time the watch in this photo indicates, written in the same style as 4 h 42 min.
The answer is 5 h 45 min
